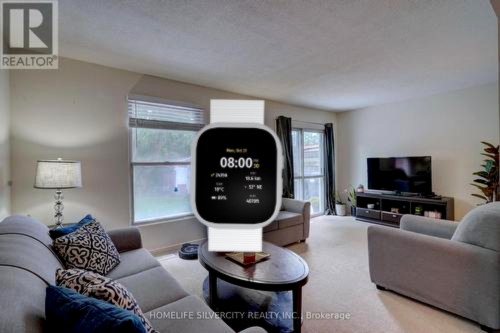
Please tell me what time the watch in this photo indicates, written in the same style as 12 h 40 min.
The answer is 8 h 00 min
